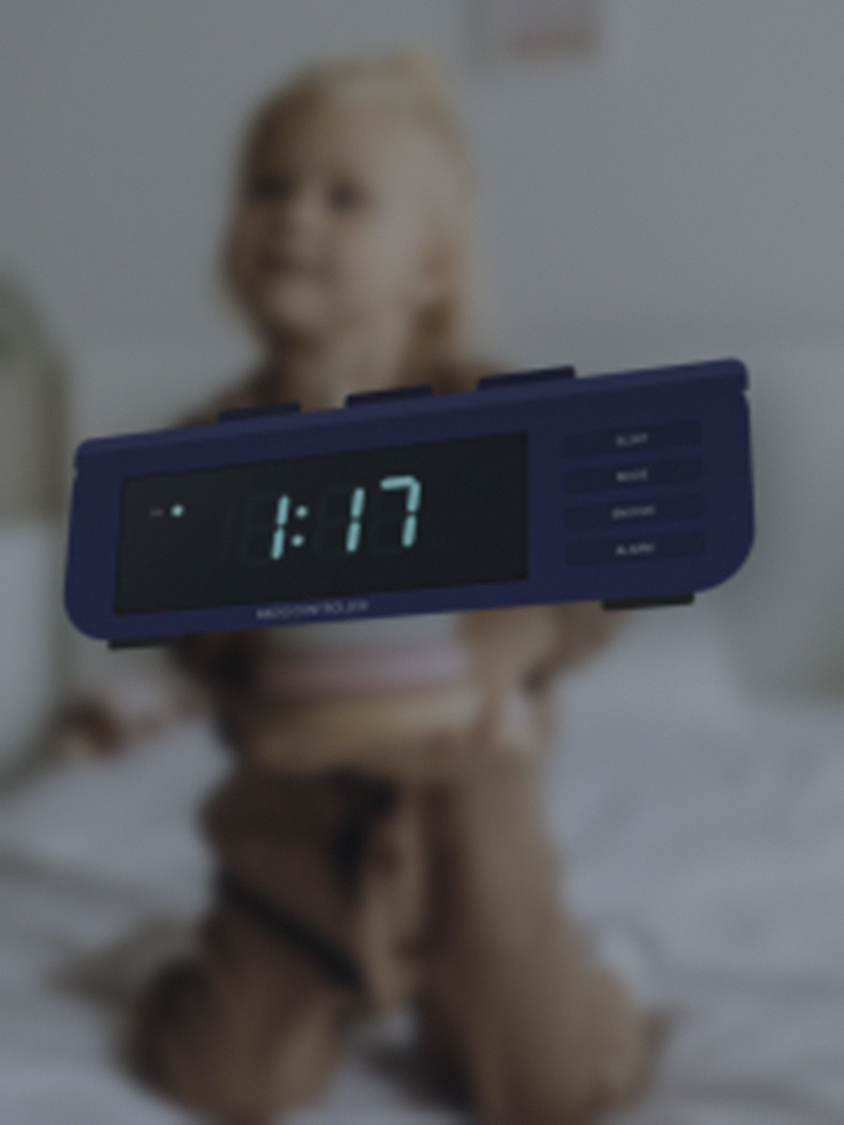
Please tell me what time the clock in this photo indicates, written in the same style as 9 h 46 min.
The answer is 1 h 17 min
